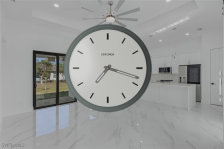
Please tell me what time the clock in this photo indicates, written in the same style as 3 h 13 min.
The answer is 7 h 18 min
